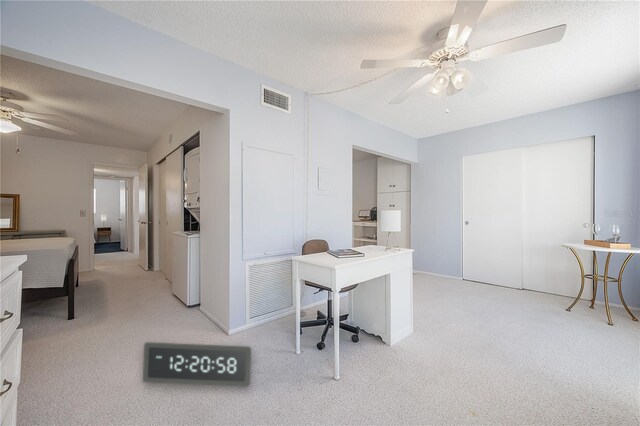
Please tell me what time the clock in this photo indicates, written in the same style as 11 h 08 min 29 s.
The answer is 12 h 20 min 58 s
